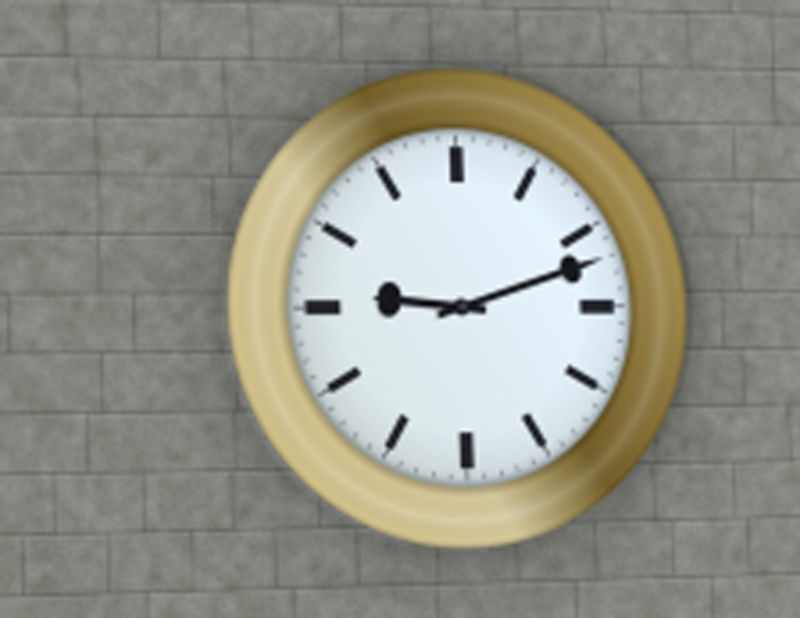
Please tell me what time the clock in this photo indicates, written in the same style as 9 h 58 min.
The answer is 9 h 12 min
